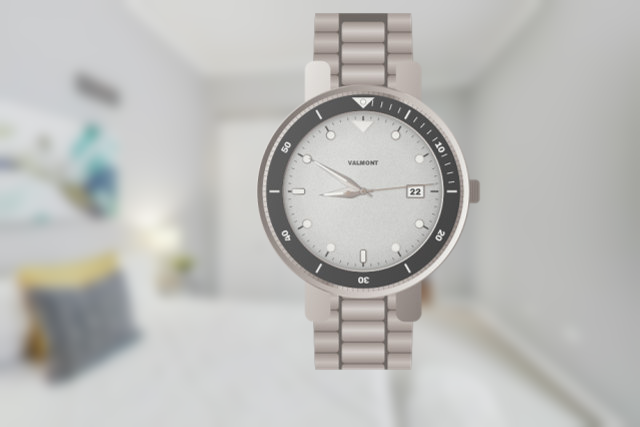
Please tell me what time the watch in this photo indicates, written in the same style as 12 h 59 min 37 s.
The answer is 8 h 50 min 14 s
